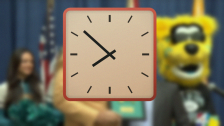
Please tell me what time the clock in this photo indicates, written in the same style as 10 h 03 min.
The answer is 7 h 52 min
